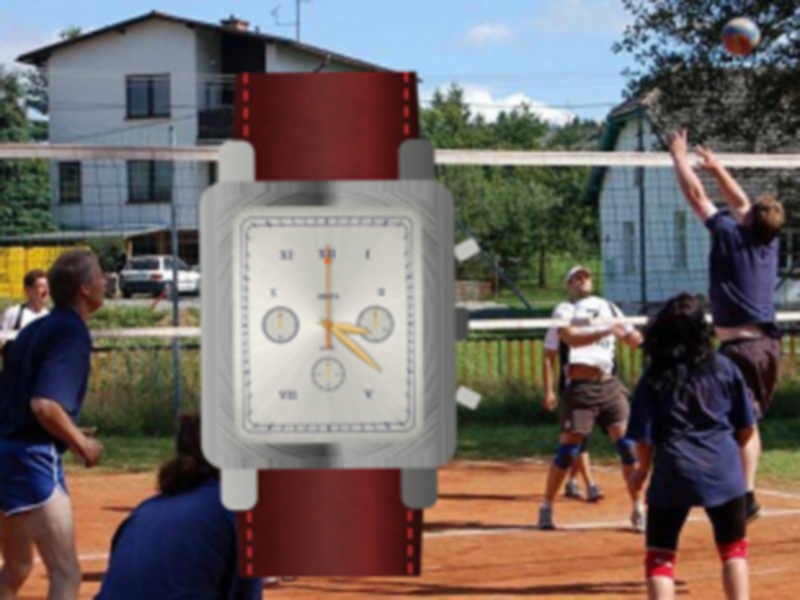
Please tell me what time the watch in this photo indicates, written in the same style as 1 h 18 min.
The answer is 3 h 22 min
